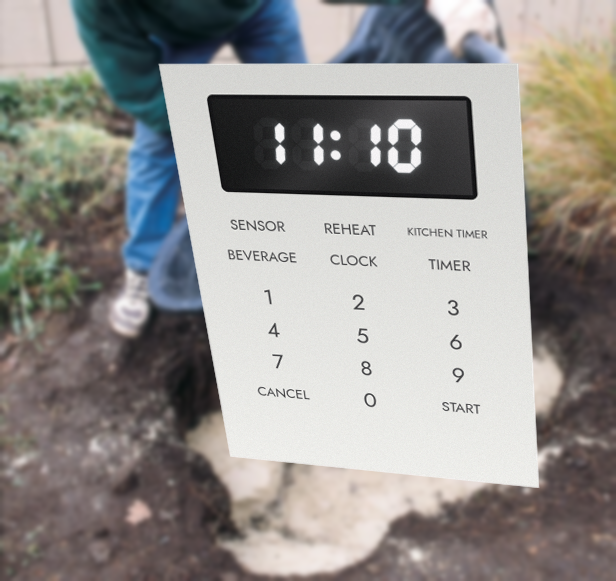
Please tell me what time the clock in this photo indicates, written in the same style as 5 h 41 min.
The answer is 11 h 10 min
